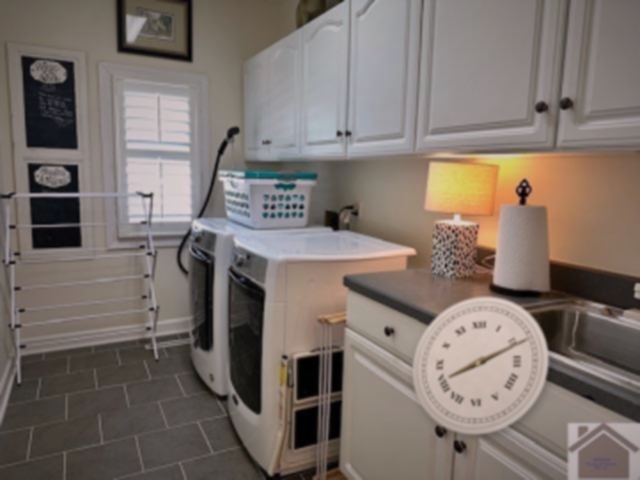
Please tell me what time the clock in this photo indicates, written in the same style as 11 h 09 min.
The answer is 8 h 11 min
